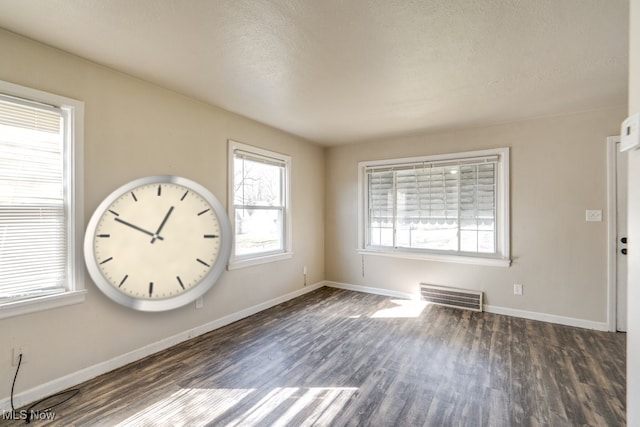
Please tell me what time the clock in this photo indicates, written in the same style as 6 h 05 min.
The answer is 12 h 49 min
